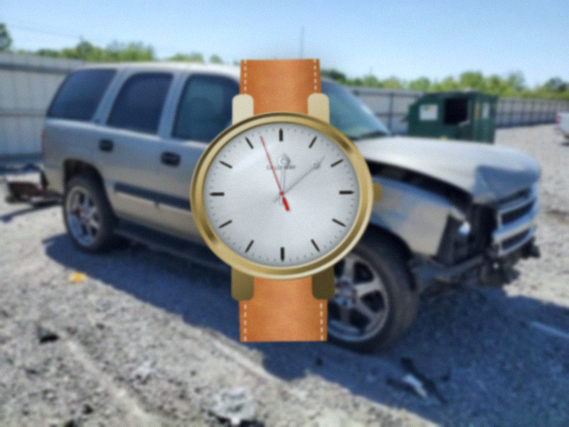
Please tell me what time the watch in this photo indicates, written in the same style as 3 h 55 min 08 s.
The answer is 12 h 07 min 57 s
